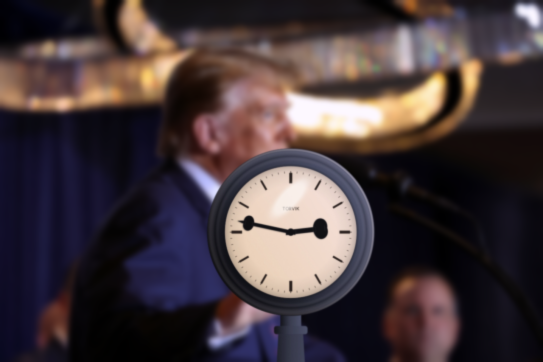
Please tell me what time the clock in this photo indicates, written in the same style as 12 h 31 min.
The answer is 2 h 47 min
